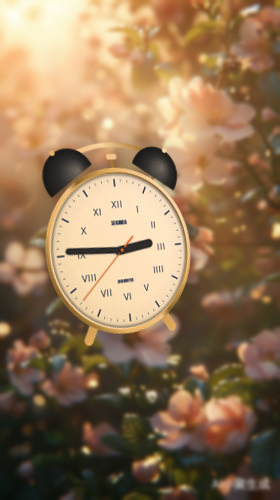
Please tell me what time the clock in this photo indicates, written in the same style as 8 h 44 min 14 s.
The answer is 2 h 45 min 38 s
